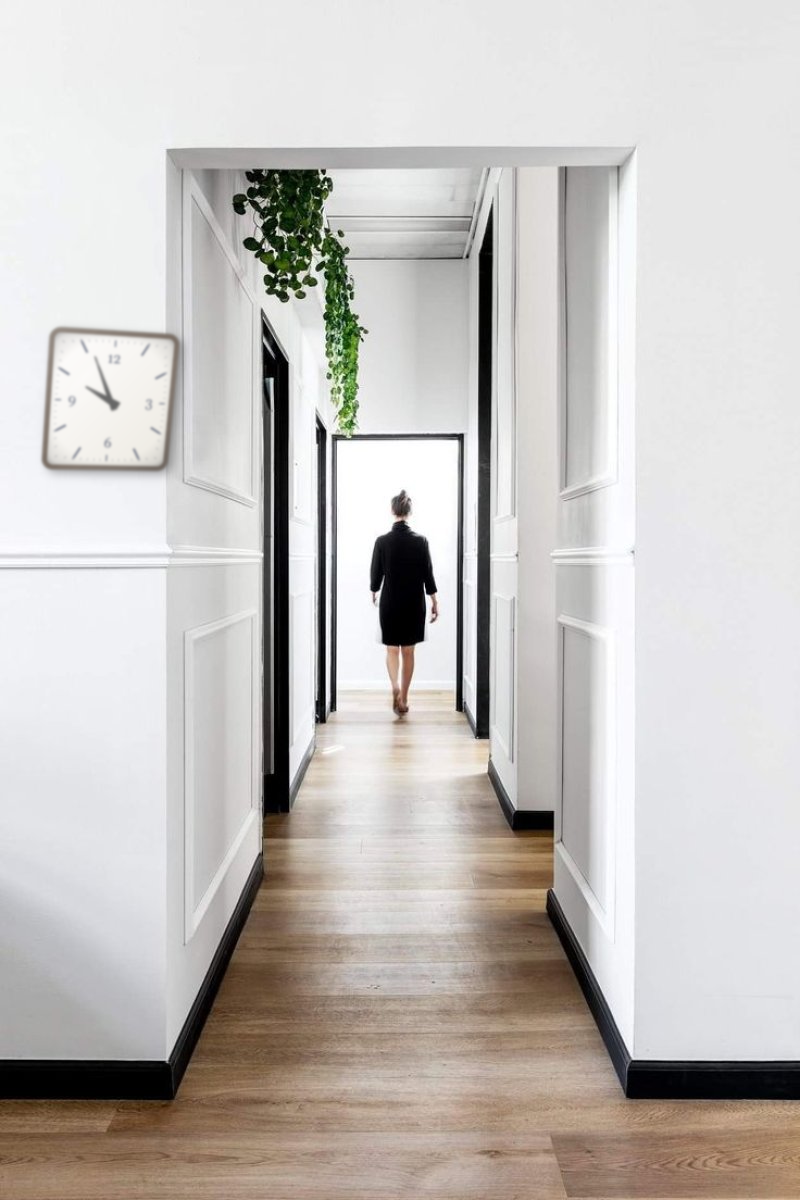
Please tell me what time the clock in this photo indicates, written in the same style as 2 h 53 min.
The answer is 9 h 56 min
